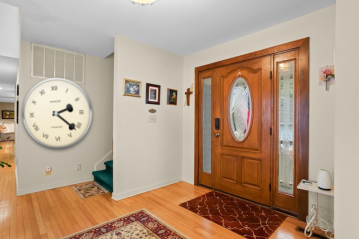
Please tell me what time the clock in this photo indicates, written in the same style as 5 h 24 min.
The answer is 2 h 22 min
